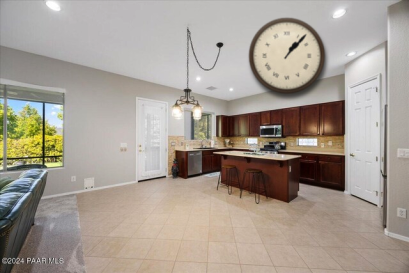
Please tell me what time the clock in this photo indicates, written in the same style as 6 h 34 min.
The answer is 1 h 07 min
